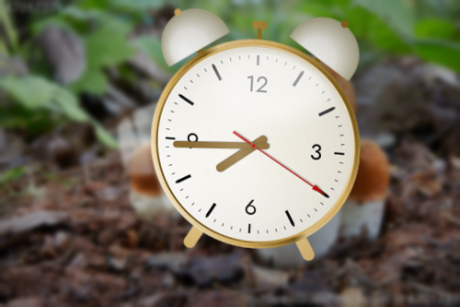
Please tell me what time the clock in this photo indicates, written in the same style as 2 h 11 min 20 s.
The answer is 7 h 44 min 20 s
